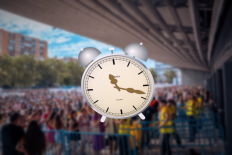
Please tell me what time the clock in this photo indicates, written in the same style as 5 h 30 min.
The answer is 11 h 18 min
